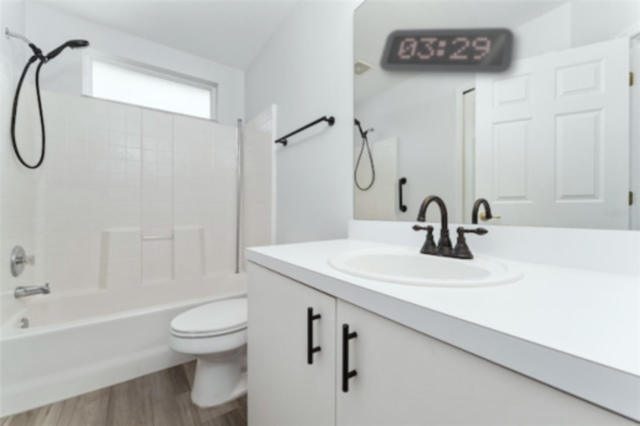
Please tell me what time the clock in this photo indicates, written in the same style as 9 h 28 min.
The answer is 3 h 29 min
